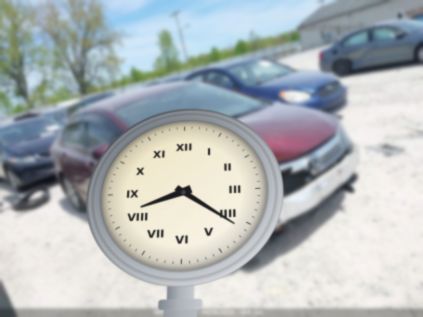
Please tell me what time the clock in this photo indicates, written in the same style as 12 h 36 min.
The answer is 8 h 21 min
